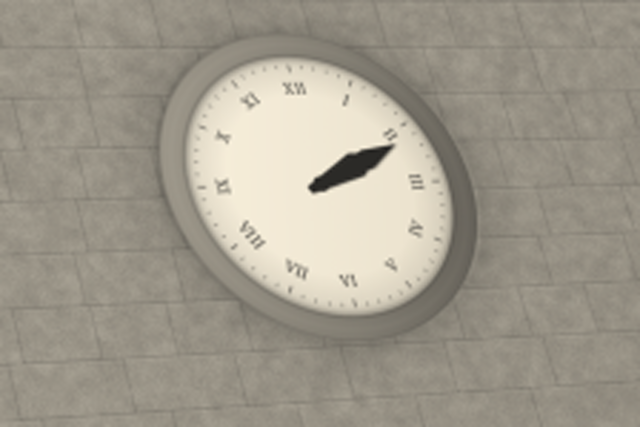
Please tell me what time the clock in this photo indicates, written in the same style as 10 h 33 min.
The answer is 2 h 11 min
